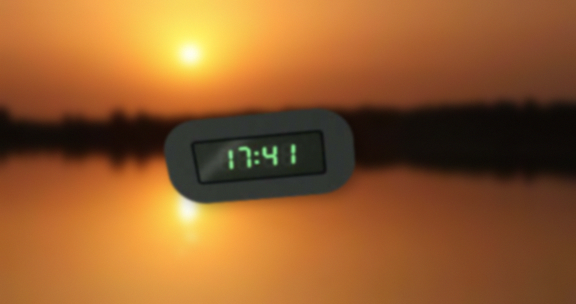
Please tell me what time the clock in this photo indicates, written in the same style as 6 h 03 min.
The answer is 17 h 41 min
